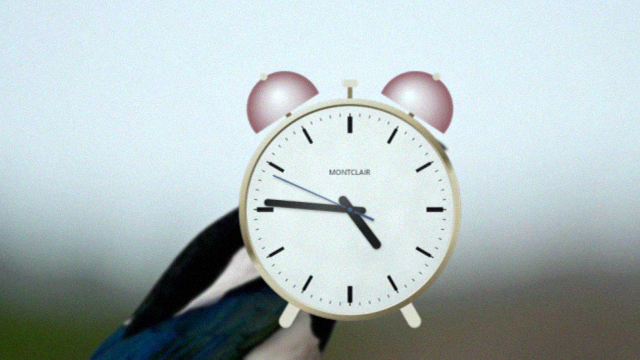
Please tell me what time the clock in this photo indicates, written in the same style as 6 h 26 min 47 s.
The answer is 4 h 45 min 49 s
